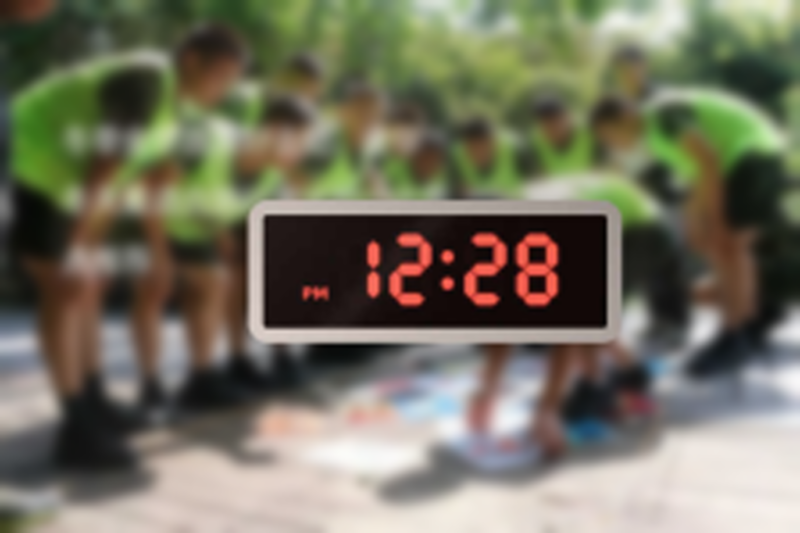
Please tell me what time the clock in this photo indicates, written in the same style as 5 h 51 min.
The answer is 12 h 28 min
